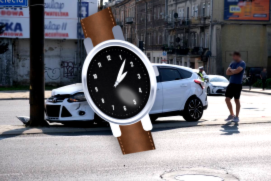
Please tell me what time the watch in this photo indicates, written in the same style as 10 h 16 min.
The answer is 2 h 07 min
